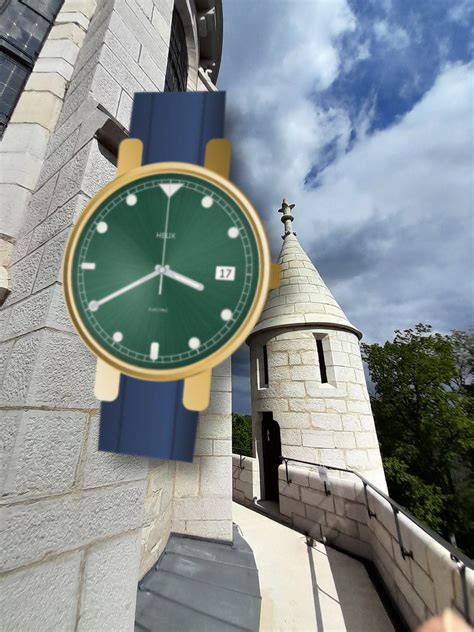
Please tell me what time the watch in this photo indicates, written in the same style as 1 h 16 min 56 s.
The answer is 3 h 40 min 00 s
